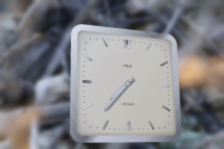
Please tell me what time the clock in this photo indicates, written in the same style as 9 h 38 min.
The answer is 7 h 37 min
